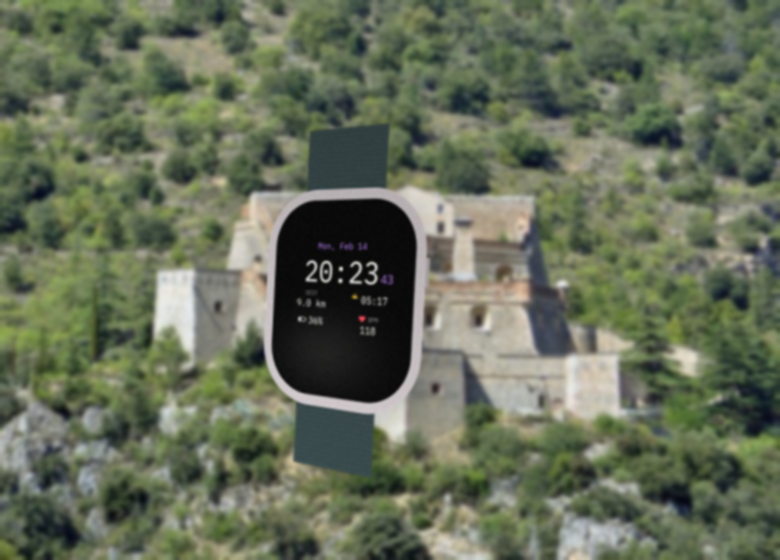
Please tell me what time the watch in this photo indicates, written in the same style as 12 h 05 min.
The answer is 20 h 23 min
